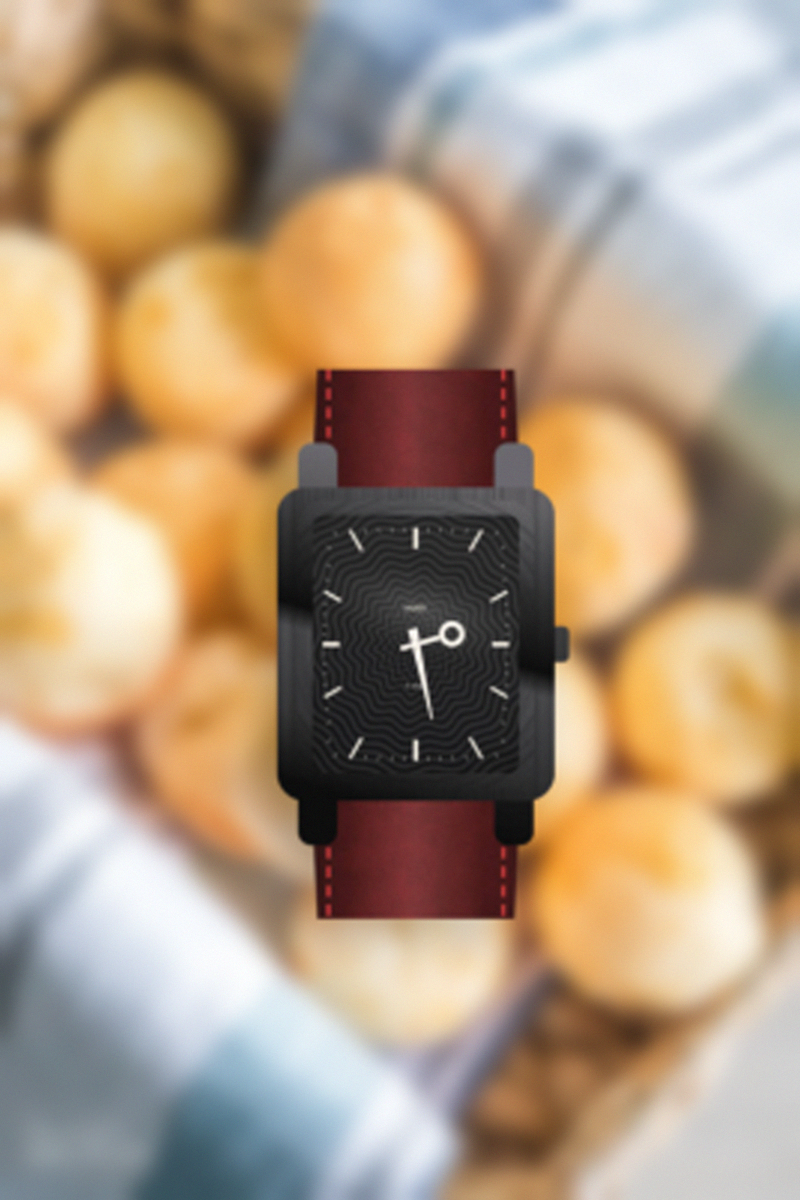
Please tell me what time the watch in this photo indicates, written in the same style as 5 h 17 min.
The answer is 2 h 28 min
